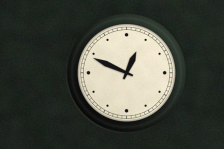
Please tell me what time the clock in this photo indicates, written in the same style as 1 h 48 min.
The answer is 12 h 49 min
